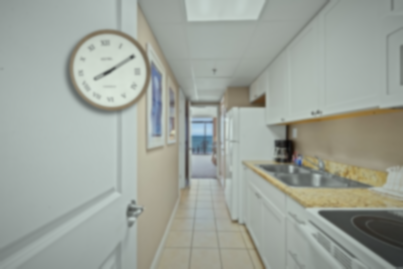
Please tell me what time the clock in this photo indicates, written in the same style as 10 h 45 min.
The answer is 8 h 10 min
